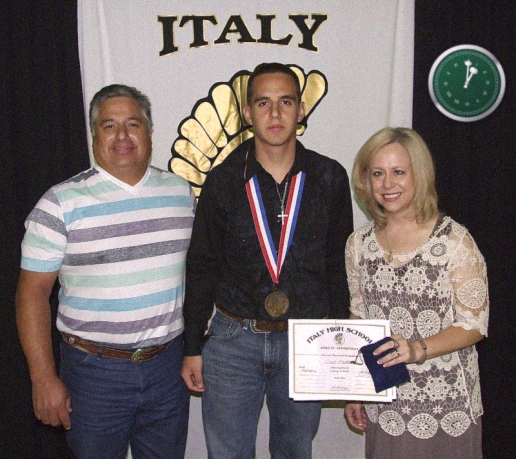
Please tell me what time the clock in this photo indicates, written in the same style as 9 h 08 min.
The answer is 1 h 01 min
